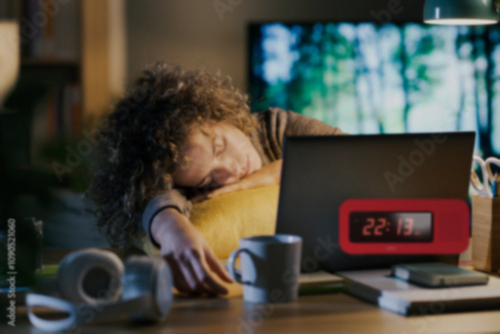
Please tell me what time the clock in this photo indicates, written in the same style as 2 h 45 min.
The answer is 22 h 13 min
